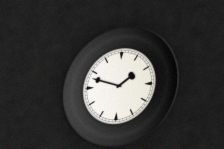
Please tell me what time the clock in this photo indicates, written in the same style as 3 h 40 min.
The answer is 1 h 48 min
